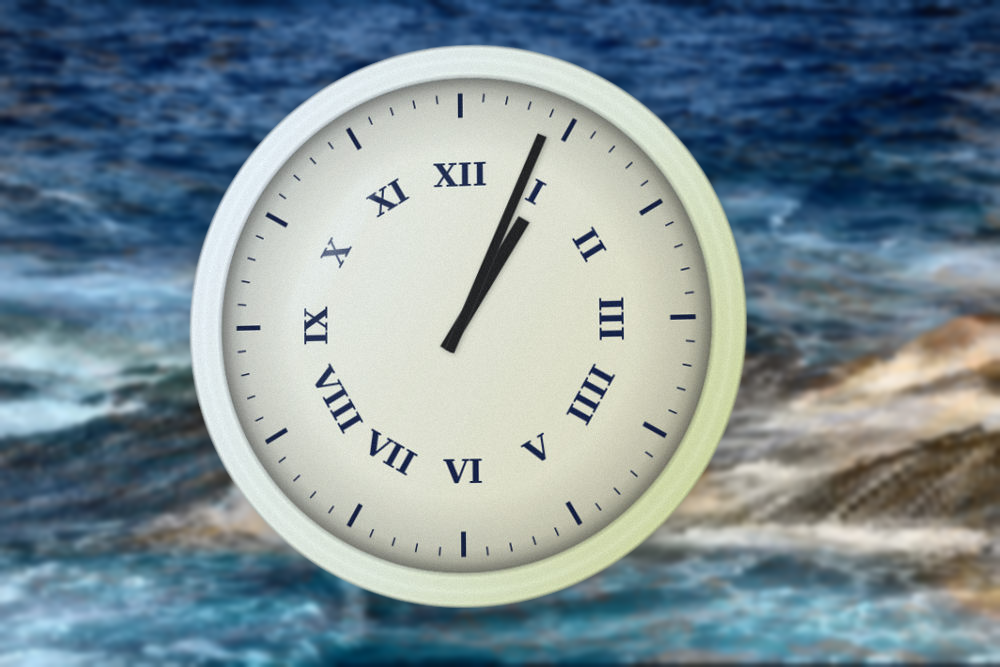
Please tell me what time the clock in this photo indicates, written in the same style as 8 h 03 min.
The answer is 1 h 04 min
